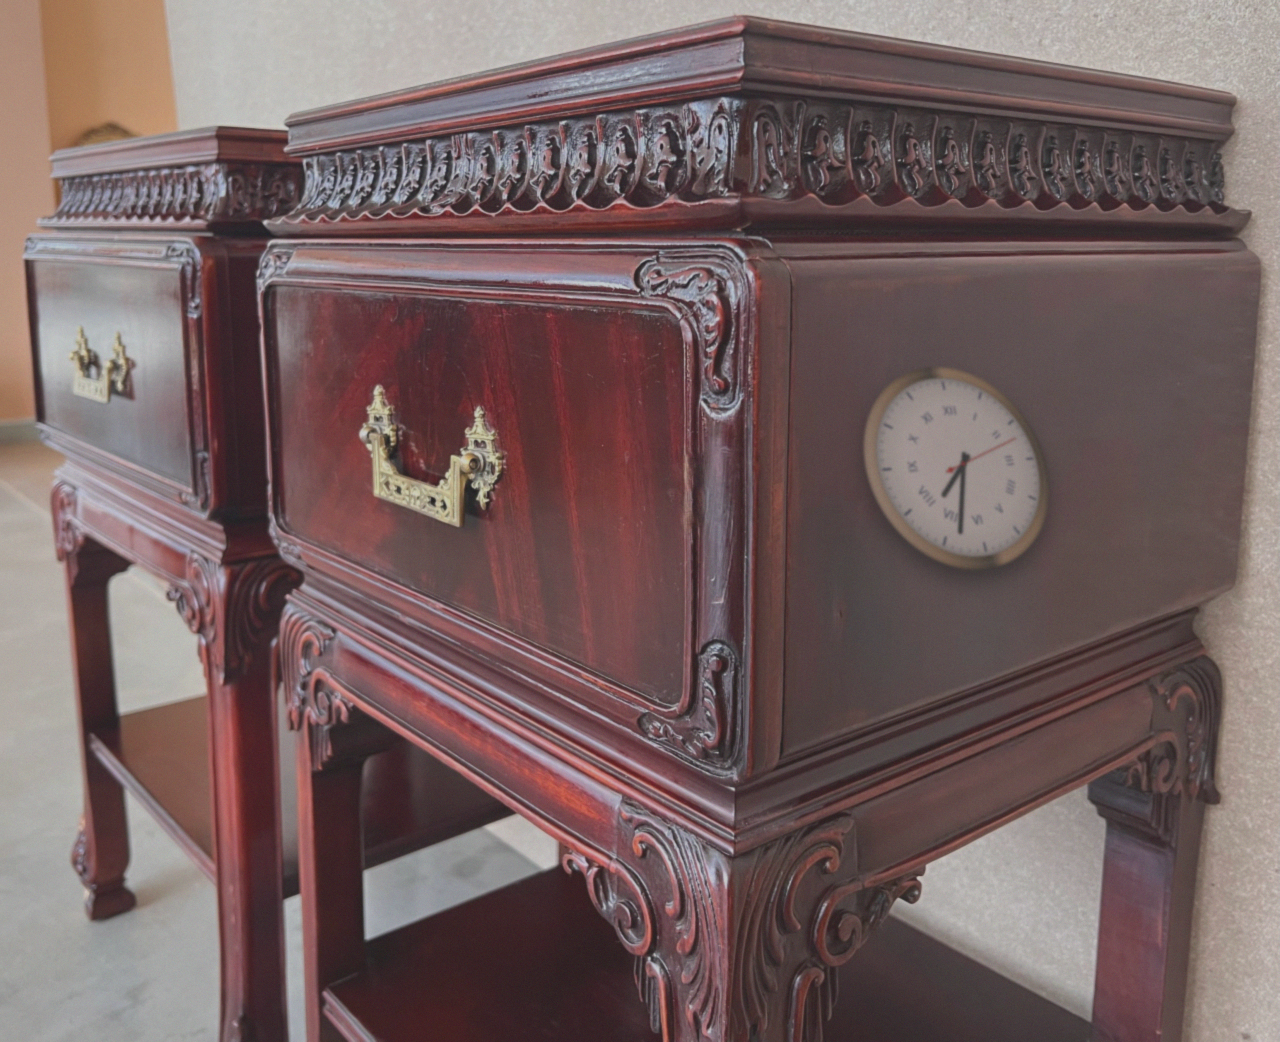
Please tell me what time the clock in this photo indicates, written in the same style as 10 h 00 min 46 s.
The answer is 7 h 33 min 12 s
